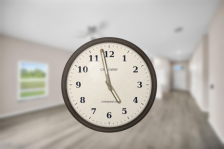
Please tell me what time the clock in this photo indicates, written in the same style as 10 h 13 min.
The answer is 4 h 58 min
